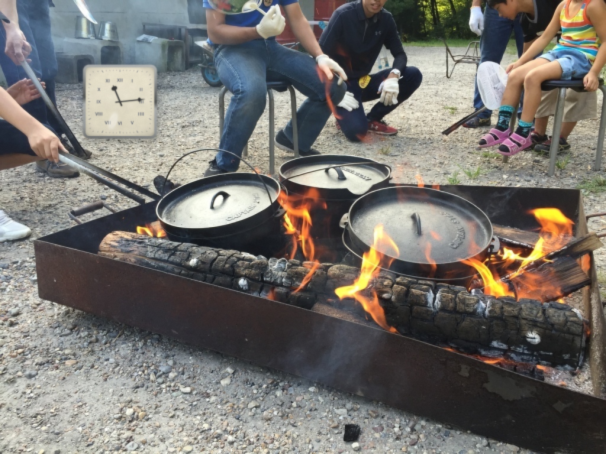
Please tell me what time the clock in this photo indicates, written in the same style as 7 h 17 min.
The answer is 11 h 14 min
